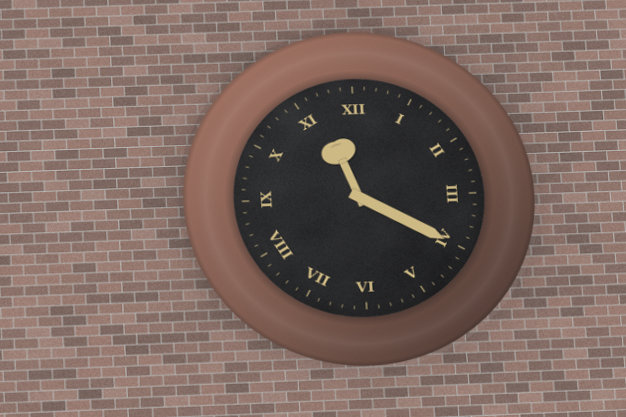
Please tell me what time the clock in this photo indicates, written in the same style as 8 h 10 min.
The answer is 11 h 20 min
